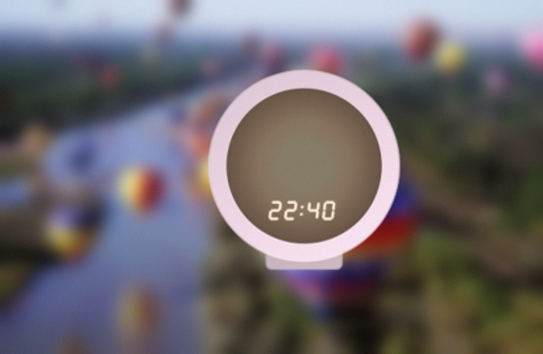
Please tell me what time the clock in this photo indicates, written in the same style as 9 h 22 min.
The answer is 22 h 40 min
